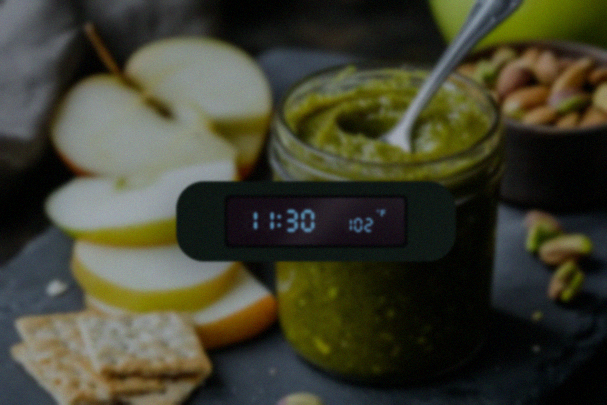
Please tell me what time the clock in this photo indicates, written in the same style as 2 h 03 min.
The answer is 11 h 30 min
